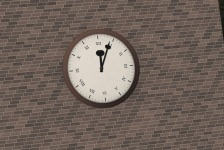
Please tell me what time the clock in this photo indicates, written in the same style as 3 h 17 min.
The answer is 12 h 04 min
